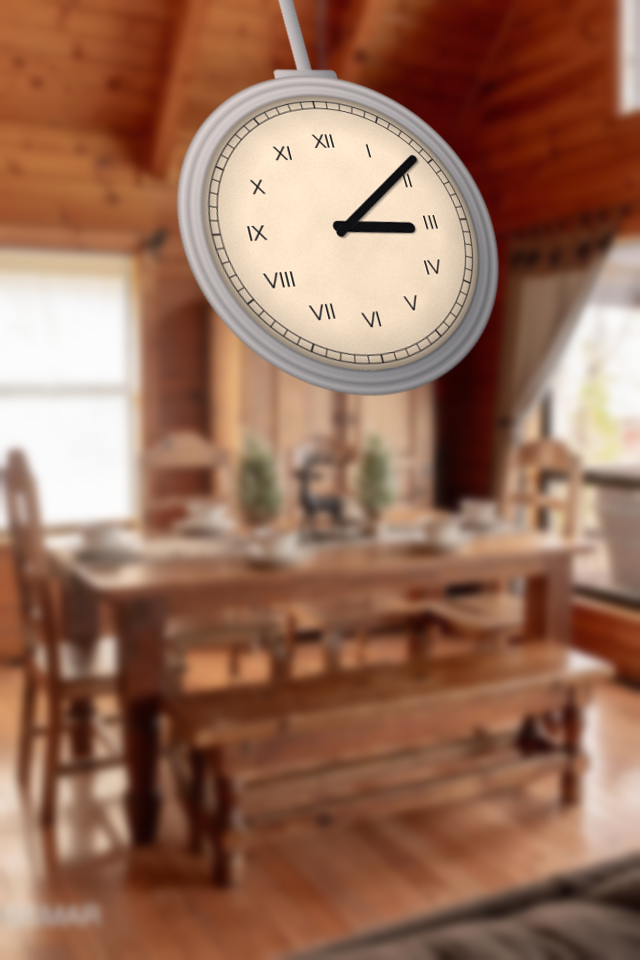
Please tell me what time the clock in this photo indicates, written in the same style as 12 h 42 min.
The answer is 3 h 09 min
